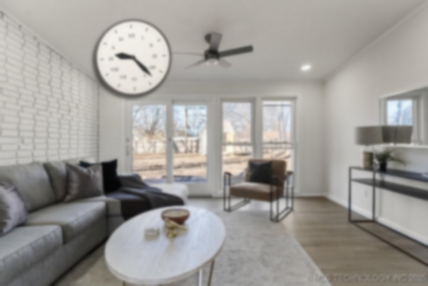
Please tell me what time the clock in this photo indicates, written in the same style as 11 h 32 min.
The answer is 9 h 23 min
